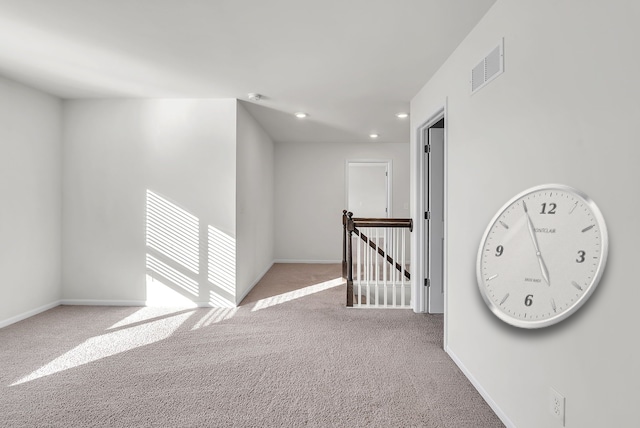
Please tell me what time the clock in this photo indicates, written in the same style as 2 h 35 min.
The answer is 4 h 55 min
